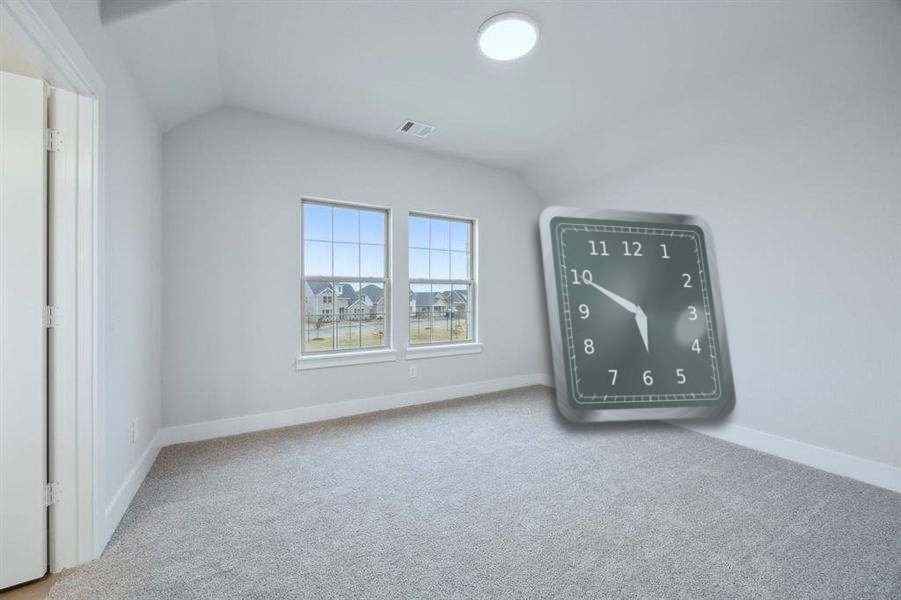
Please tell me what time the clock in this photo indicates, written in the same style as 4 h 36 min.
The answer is 5 h 50 min
